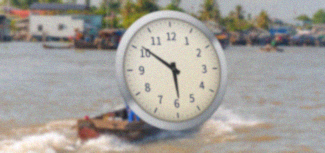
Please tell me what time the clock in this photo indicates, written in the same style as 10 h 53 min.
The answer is 5 h 51 min
